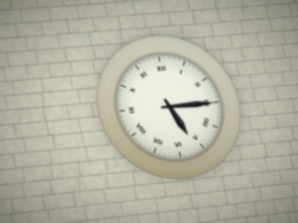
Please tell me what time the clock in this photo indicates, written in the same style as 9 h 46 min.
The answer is 5 h 15 min
